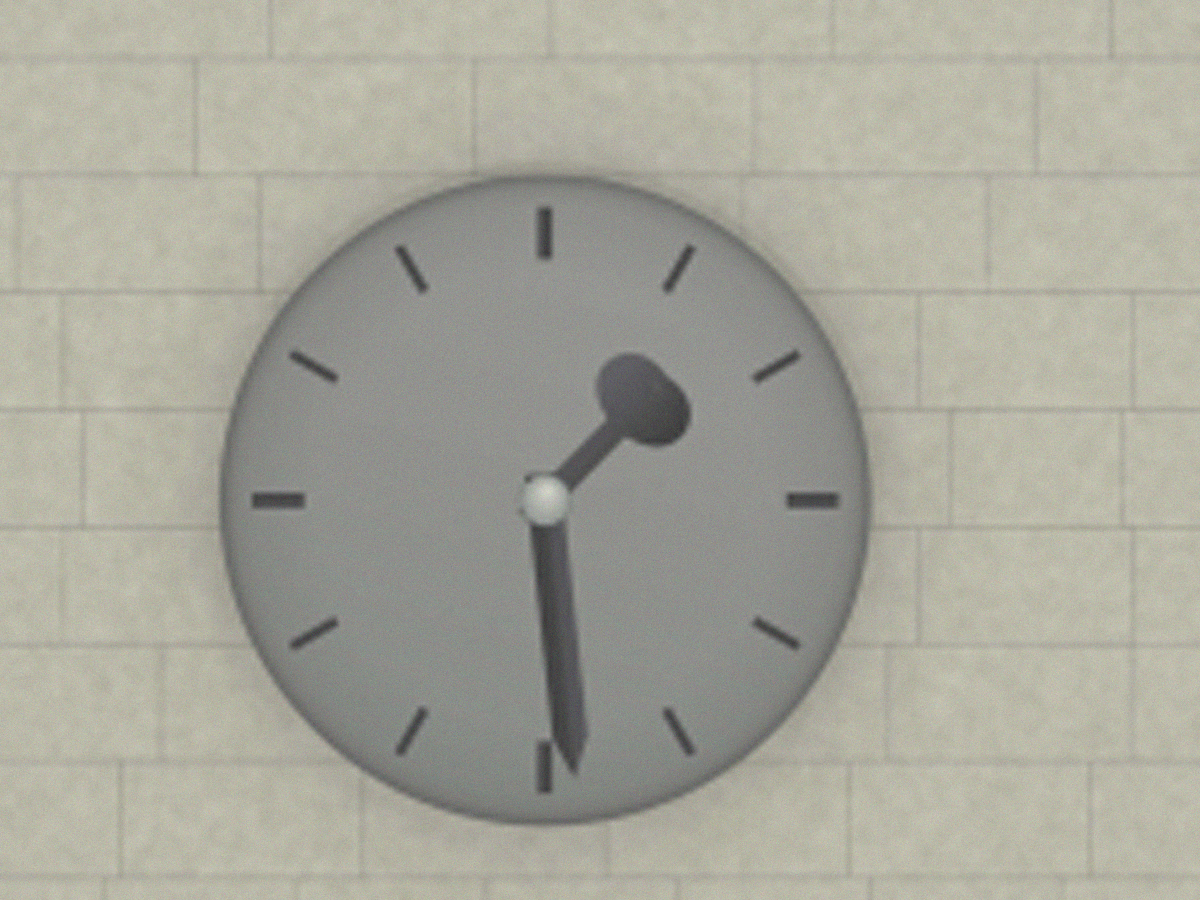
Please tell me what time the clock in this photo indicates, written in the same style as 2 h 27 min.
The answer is 1 h 29 min
